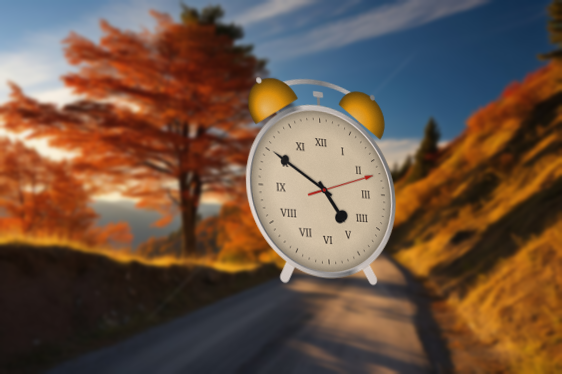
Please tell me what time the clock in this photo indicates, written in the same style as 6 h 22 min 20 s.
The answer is 4 h 50 min 12 s
